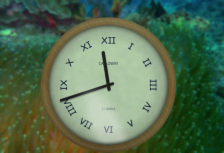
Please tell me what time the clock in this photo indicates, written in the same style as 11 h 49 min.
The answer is 11 h 42 min
